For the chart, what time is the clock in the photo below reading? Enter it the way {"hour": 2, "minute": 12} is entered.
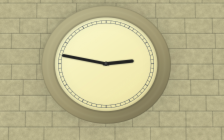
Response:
{"hour": 2, "minute": 47}
